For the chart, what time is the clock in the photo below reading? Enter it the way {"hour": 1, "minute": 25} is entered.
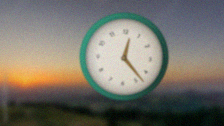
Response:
{"hour": 12, "minute": 23}
